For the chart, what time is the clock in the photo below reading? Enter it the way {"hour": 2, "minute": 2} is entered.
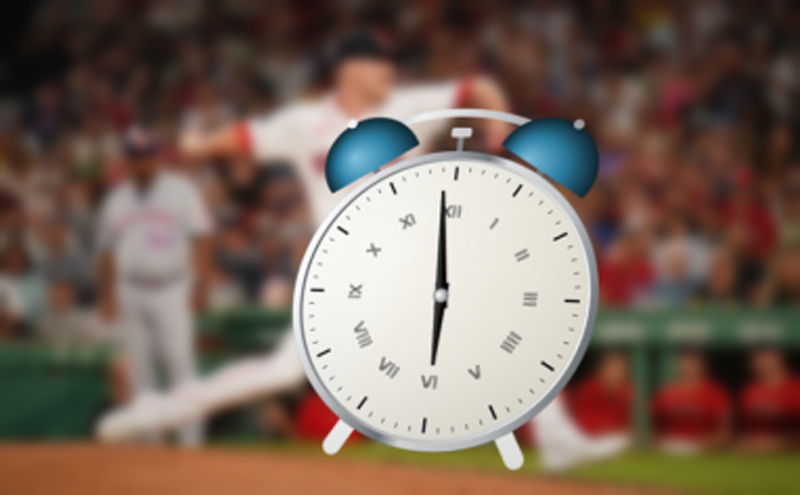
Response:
{"hour": 5, "minute": 59}
